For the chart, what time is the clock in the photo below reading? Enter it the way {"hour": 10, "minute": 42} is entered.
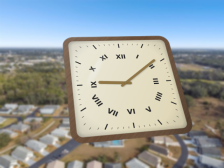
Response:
{"hour": 9, "minute": 9}
